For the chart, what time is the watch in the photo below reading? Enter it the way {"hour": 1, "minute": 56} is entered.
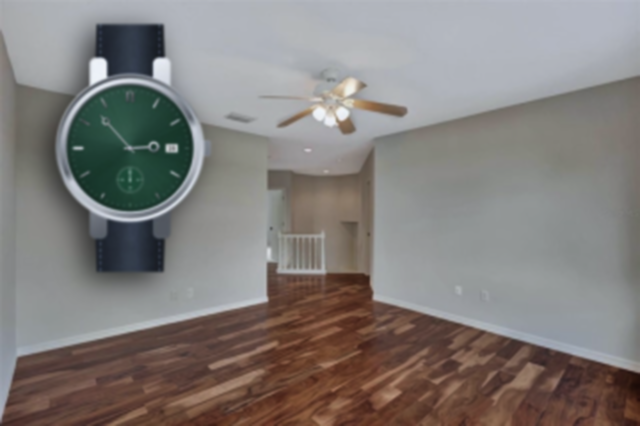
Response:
{"hour": 2, "minute": 53}
